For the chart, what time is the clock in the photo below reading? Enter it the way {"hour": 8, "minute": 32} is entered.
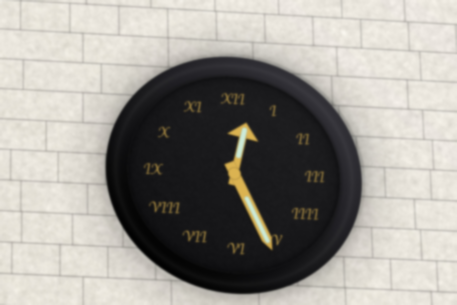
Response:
{"hour": 12, "minute": 26}
